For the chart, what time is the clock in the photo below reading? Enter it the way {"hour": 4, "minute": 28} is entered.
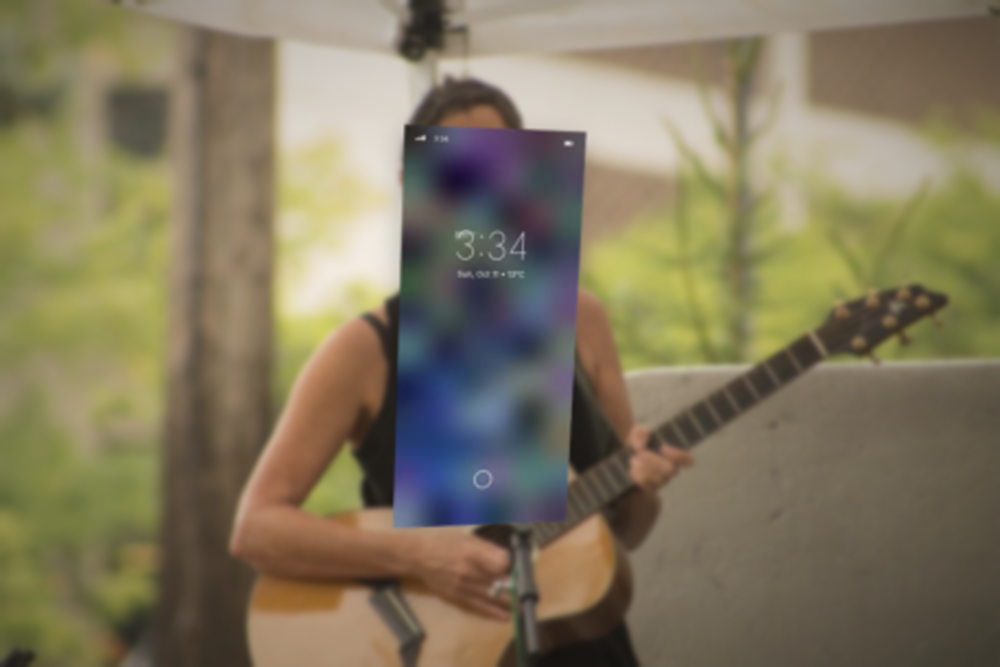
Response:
{"hour": 3, "minute": 34}
